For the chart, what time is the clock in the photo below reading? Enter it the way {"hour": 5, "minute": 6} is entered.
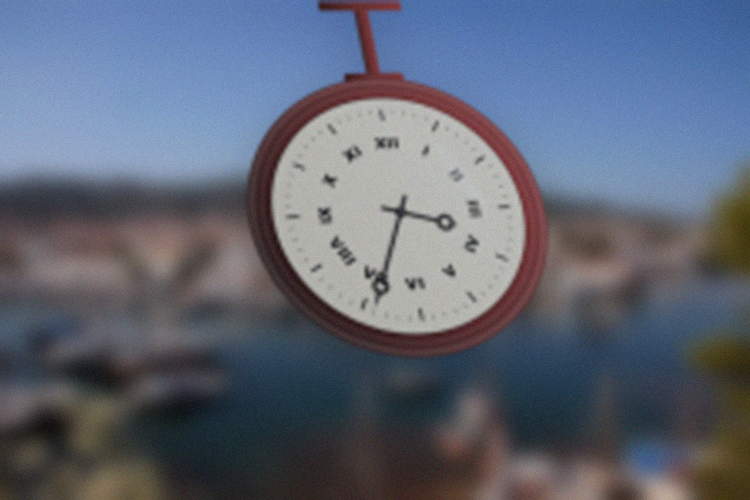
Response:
{"hour": 3, "minute": 34}
